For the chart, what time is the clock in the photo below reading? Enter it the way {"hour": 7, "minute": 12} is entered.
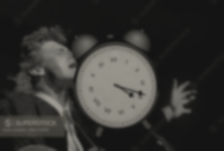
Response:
{"hour": 4, "minute": 19}
